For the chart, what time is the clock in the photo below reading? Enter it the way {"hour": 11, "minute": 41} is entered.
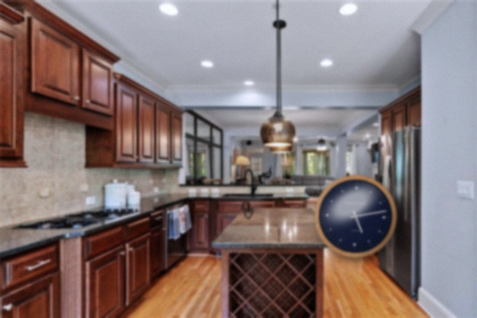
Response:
{"hour": 5, "minute": 13}
